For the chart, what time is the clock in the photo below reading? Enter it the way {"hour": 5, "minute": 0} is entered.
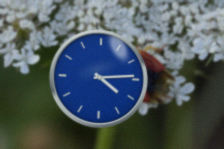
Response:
{"hour": 4, "minute": 14}
